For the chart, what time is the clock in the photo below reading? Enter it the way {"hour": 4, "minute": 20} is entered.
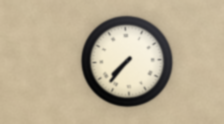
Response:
{"hour": 7, "minute": 37}
